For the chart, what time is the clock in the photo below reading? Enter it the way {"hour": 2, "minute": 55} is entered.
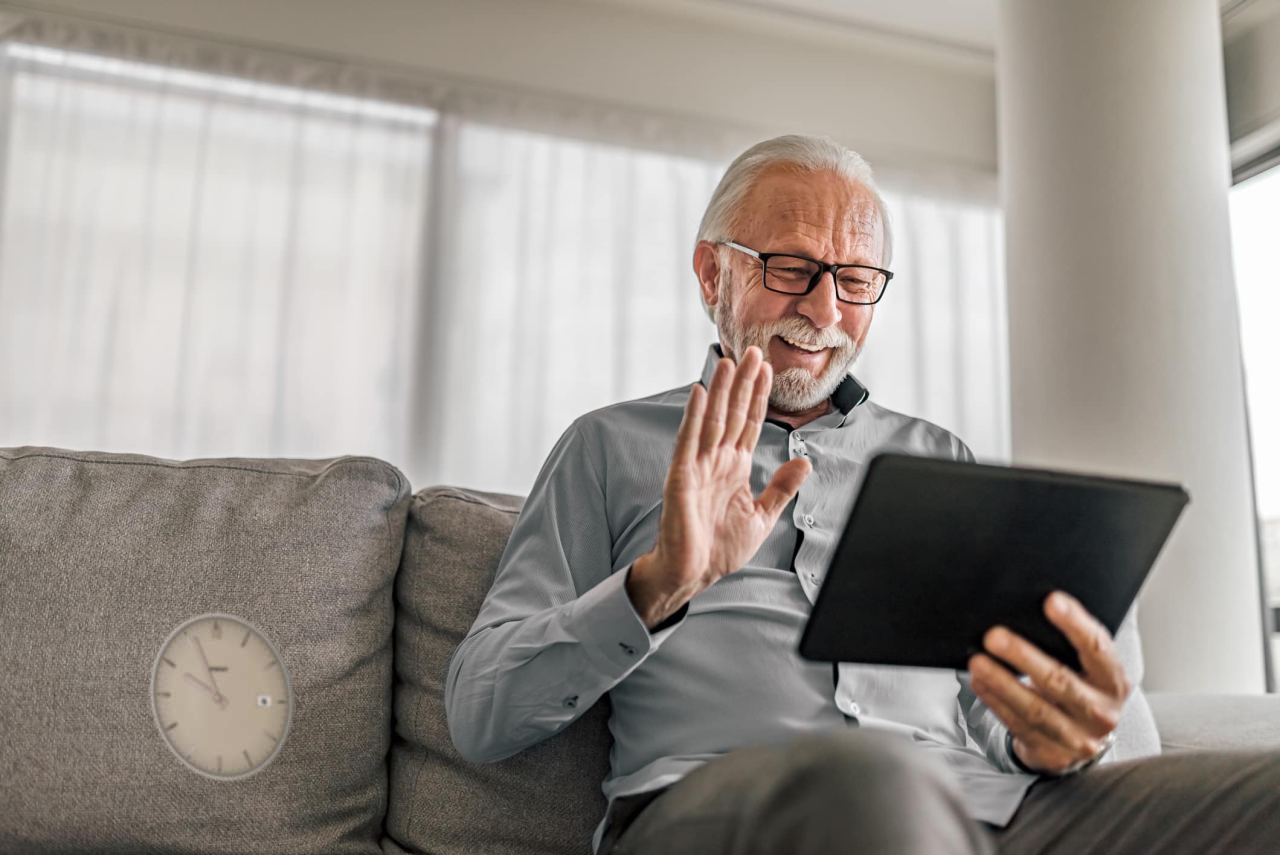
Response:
{"hour": 9, "minute": 56}
